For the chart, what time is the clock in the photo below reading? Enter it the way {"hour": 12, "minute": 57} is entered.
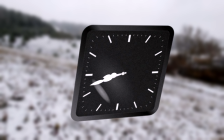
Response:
{"hour": 8, "minute": 42}
